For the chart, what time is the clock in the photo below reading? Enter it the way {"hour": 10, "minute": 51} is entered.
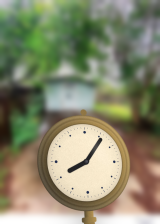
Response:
{"hour": 8, "minute": 6}
